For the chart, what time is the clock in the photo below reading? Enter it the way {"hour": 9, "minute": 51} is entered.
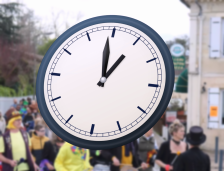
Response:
{"hour": 12, "minute": 59}
